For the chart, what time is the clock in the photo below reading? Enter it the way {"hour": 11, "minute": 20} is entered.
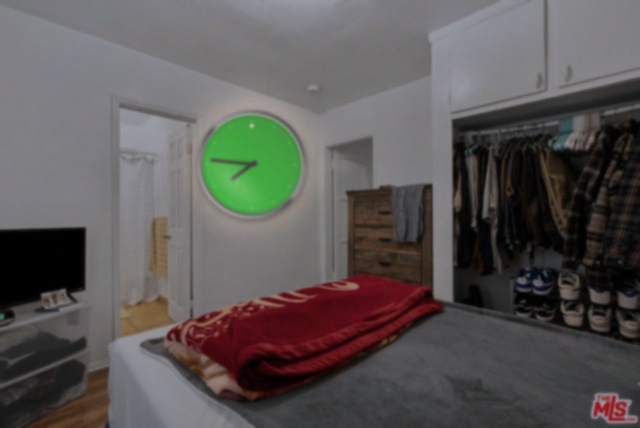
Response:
{"hour": 7, "minute": 46}
